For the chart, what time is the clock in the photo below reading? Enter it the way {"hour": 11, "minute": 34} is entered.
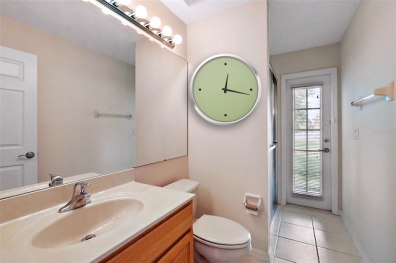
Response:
{"hour": 12, "minute": 17}
